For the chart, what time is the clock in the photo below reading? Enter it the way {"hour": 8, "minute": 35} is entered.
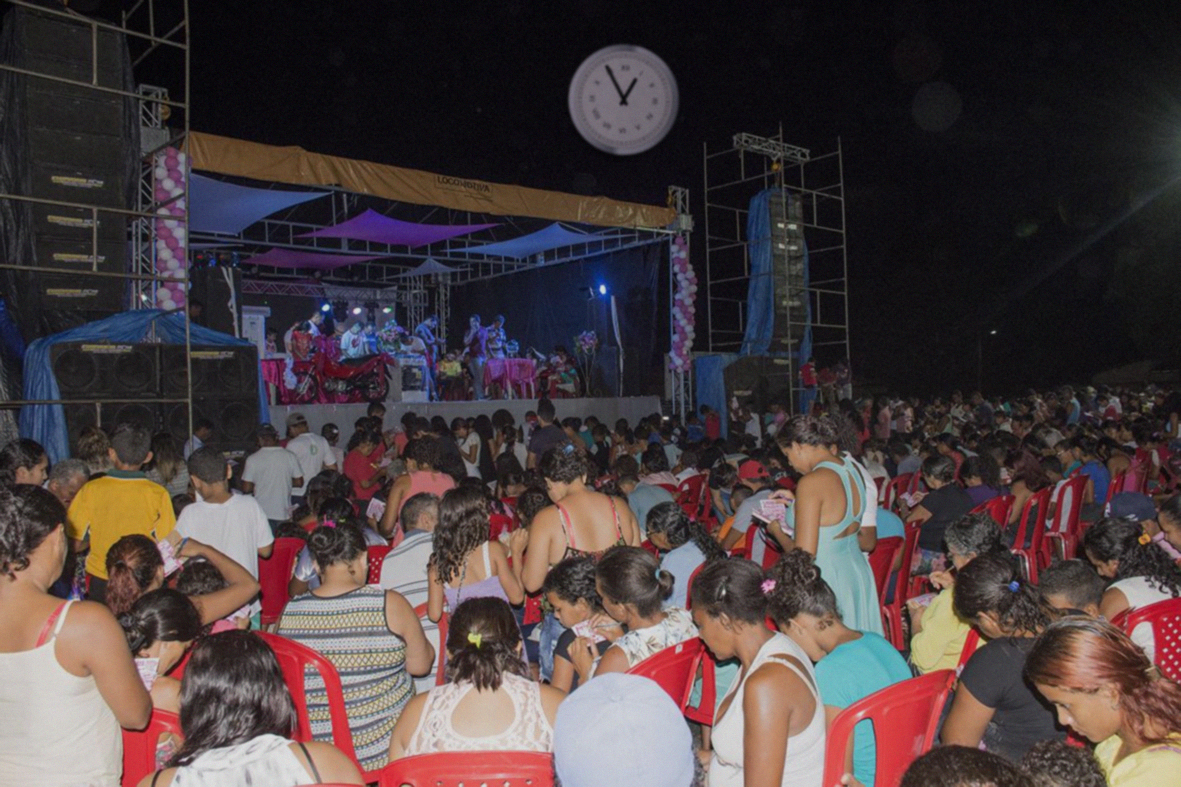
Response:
{"hour": 12, "minute": 55}
